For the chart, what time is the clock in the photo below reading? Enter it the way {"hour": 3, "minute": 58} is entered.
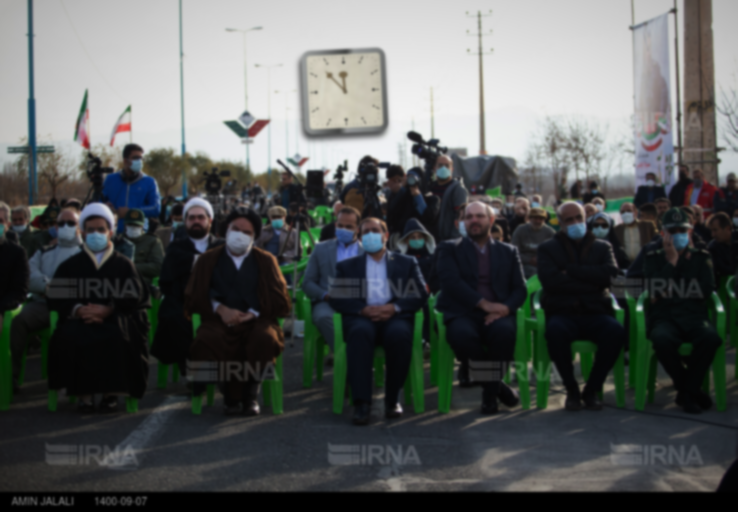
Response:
{"hour": 11, "minute": 53}
